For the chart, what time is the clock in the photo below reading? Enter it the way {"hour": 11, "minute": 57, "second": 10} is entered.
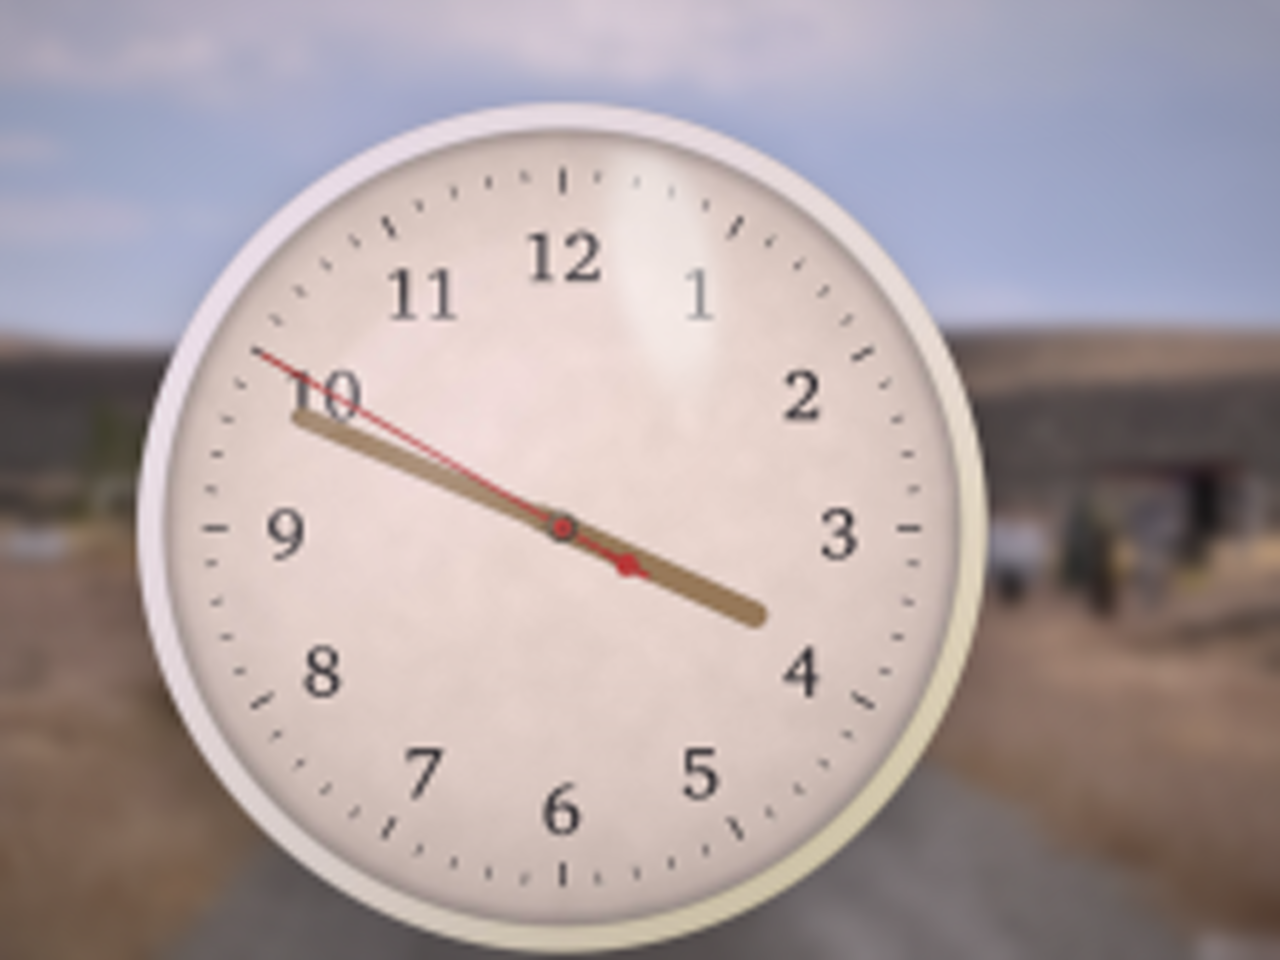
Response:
{"hour": 3, "minute": 48, "second": 50}
